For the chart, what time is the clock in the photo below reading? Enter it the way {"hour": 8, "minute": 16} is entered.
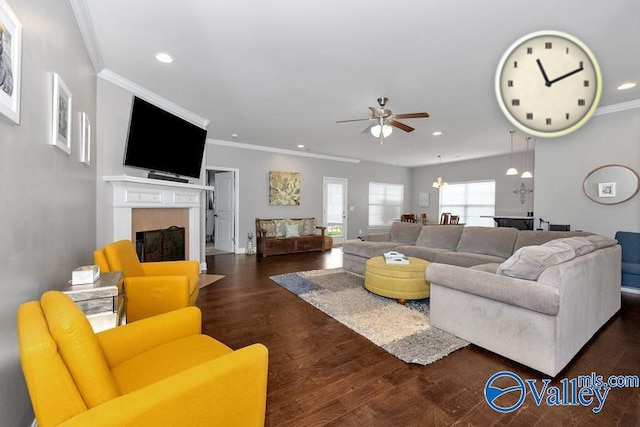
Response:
{"hour": 11, "minute": 11}
